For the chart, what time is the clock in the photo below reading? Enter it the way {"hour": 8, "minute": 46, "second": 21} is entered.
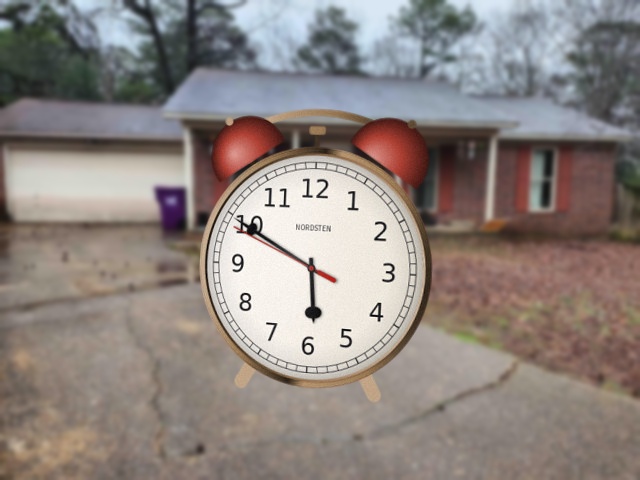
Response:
{"hour": 5, "minute": 49, "second": 49}
